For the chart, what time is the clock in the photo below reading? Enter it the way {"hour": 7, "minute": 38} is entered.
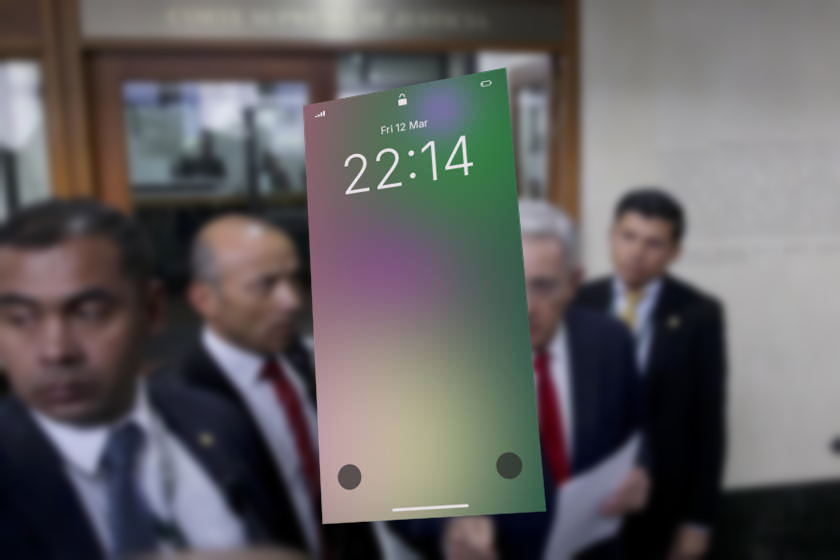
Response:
{"hour": 22, "minute": 14}
